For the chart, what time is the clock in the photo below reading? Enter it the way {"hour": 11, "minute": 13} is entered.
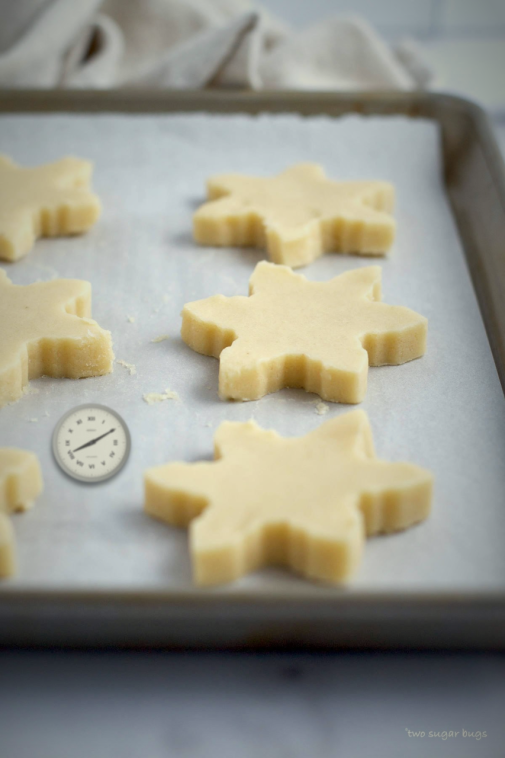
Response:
{"hour": 8, "minute": 10}
